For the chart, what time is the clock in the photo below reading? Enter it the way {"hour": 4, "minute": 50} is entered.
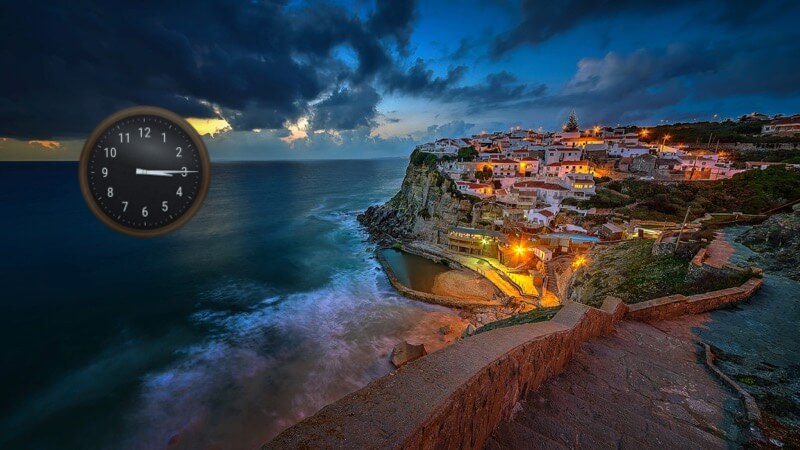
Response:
{"hour": 3, "minute": 15}
